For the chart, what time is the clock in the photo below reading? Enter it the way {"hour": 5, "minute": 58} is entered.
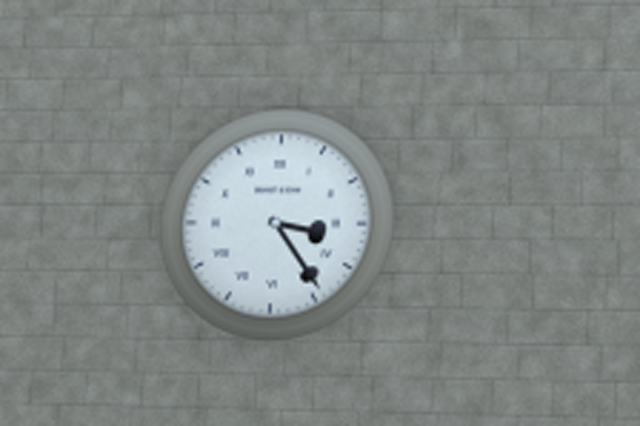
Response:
{"hour": 3, "minute": 24}
